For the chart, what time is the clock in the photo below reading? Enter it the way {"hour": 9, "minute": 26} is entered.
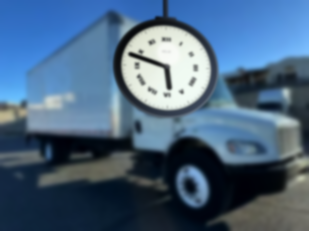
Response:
{"hour": 5, "minute": 48}
